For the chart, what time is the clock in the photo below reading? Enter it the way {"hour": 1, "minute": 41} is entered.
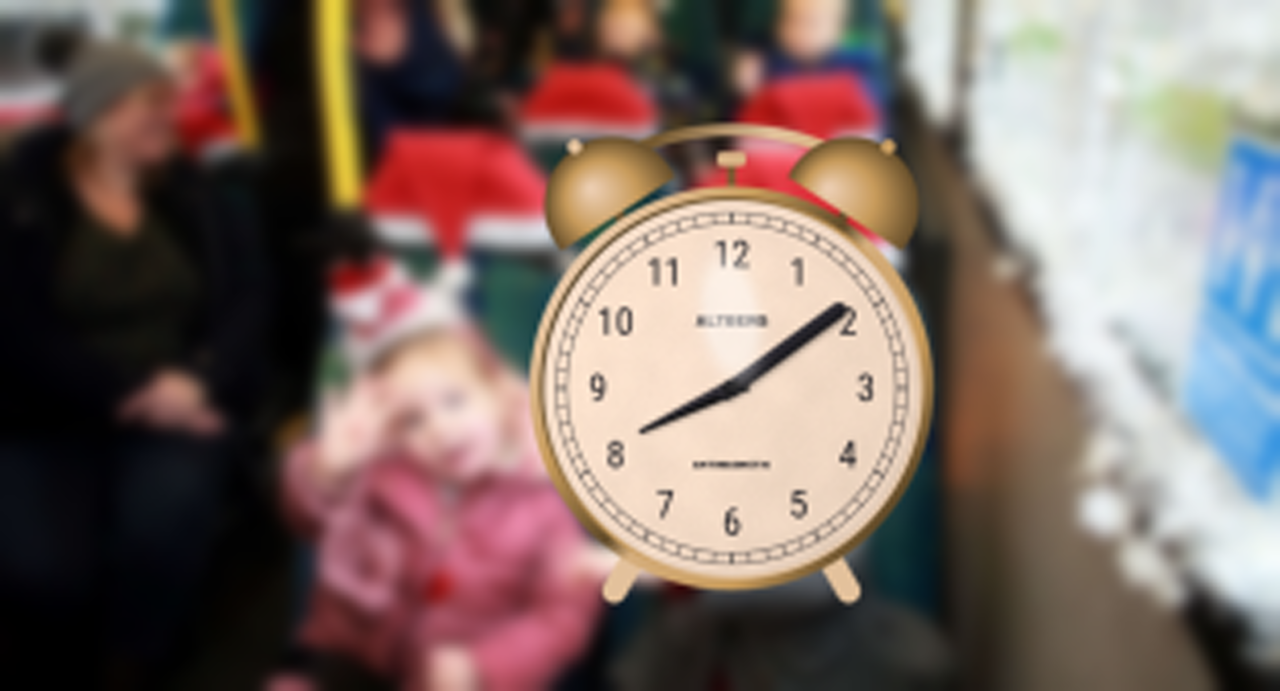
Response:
{"hour": 8, "minute": 9}
